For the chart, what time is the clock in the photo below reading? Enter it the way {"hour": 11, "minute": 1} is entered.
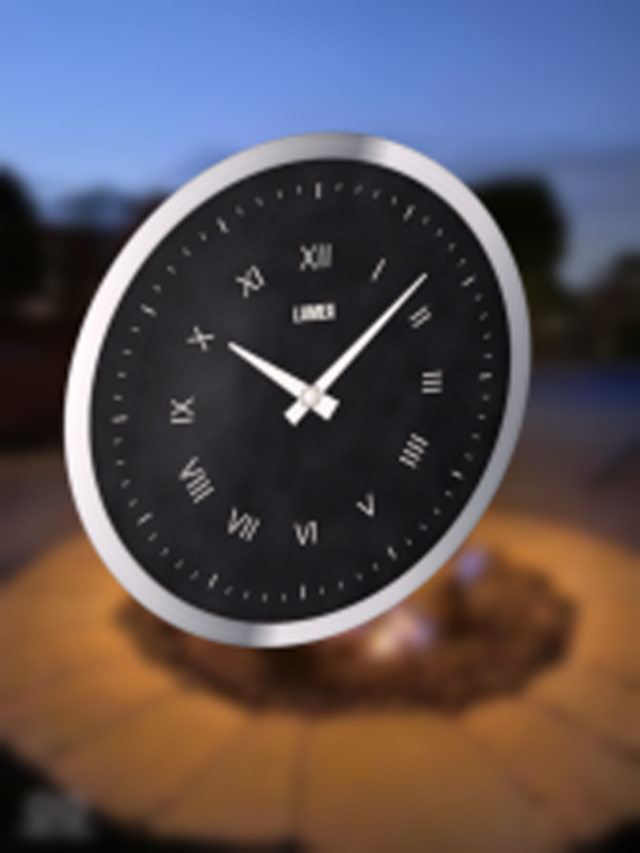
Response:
{"hour": 10, "minute": 8}
